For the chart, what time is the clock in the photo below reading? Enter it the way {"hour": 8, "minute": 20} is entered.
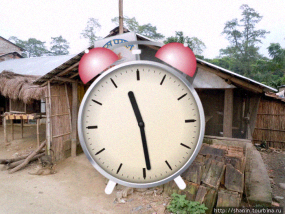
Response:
{"hour": 11, "minute": 29}
